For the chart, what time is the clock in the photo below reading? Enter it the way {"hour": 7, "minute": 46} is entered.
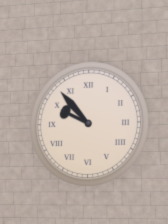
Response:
{"hour": 9, "minute": 53}
